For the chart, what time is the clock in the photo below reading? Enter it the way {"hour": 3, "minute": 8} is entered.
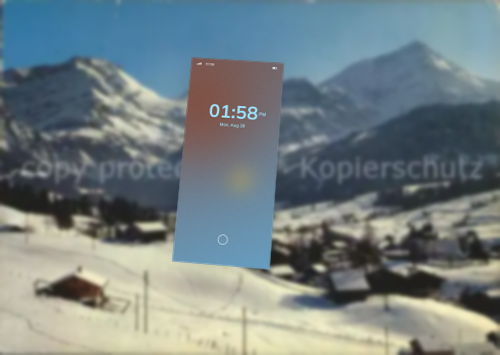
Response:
{"hour": 1, "minute": 58}
